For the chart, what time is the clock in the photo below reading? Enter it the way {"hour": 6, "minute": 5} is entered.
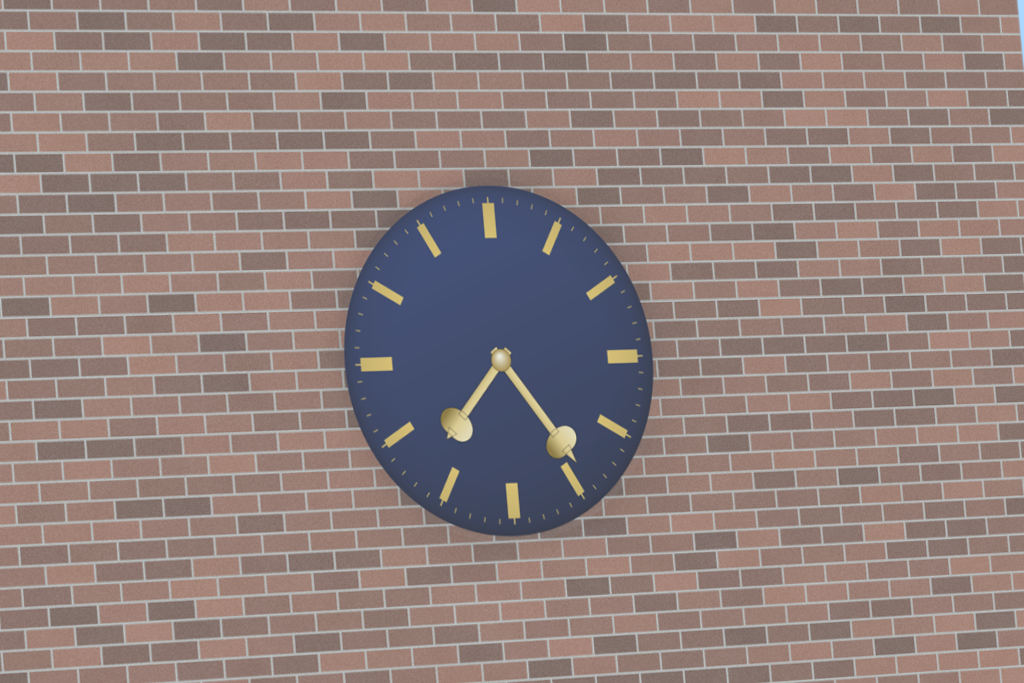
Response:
{"hour": 7, "minute": 24}
